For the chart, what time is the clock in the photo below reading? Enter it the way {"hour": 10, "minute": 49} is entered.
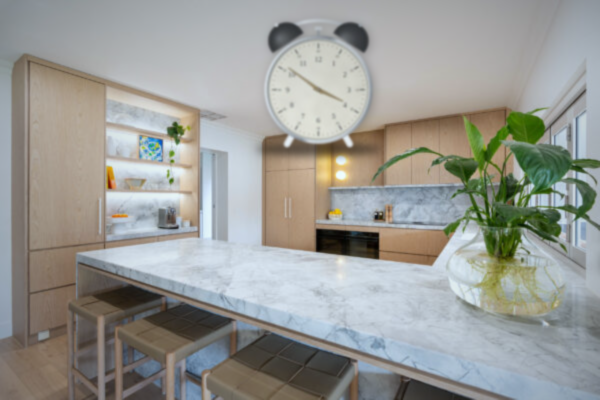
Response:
{"hour": 3, "minute": 51}
